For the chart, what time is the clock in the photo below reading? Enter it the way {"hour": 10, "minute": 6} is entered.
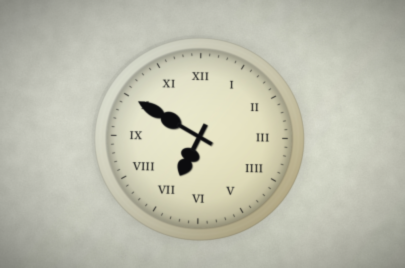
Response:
{"hour": 6, "minute": 50}
